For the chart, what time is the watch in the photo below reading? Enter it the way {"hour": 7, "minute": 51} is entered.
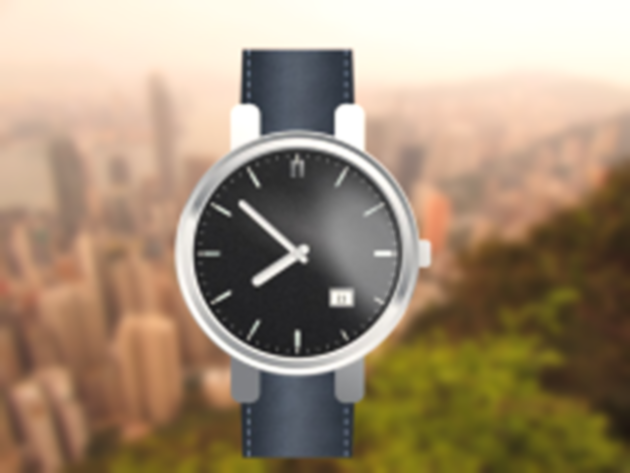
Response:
{"hour": 7, "minute": 52}
